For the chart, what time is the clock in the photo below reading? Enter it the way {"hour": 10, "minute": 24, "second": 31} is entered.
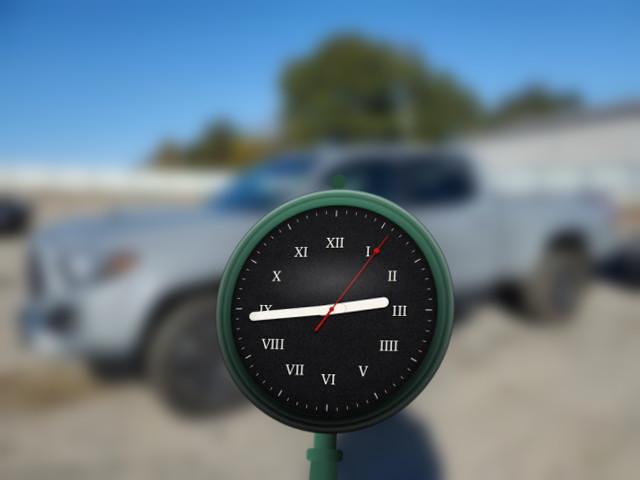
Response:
{"hour": 2, "minute": 44, "second": 6}
